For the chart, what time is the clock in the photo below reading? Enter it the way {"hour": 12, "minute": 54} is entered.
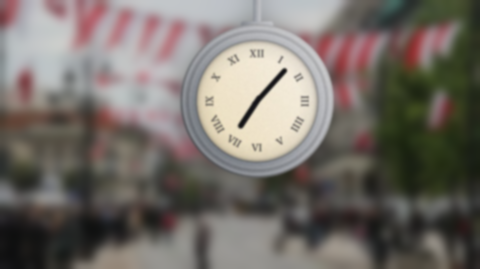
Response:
{"hour": 7, "minute": 7}
